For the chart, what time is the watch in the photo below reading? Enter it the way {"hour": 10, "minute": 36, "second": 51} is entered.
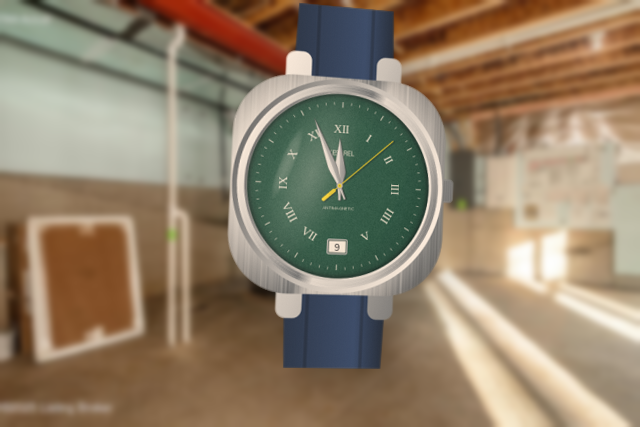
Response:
{"hour": 11, "minute": 56, "second": 8}
